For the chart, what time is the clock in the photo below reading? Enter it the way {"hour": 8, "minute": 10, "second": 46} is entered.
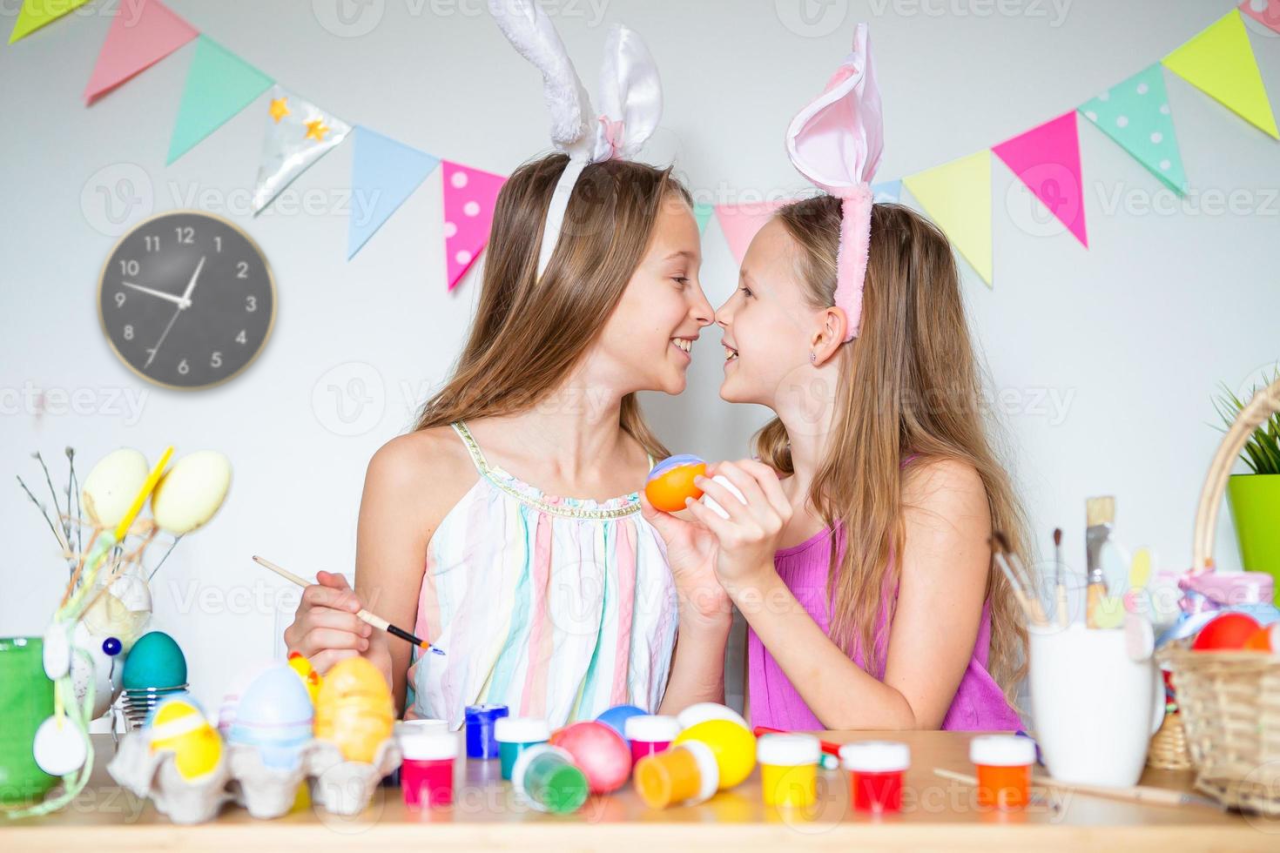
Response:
{"hour": 12, "minute": 47, "second": 35}
